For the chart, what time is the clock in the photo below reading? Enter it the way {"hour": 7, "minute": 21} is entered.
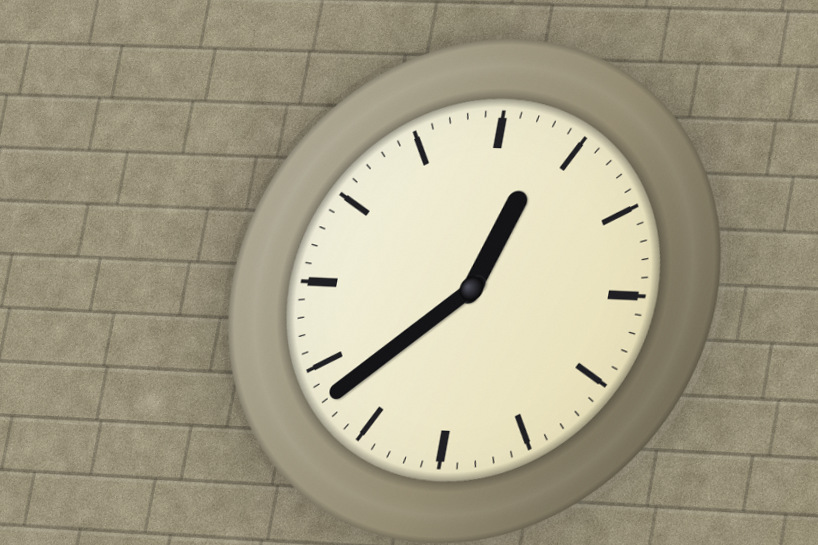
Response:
{"hour": 12, "minute": 38}
